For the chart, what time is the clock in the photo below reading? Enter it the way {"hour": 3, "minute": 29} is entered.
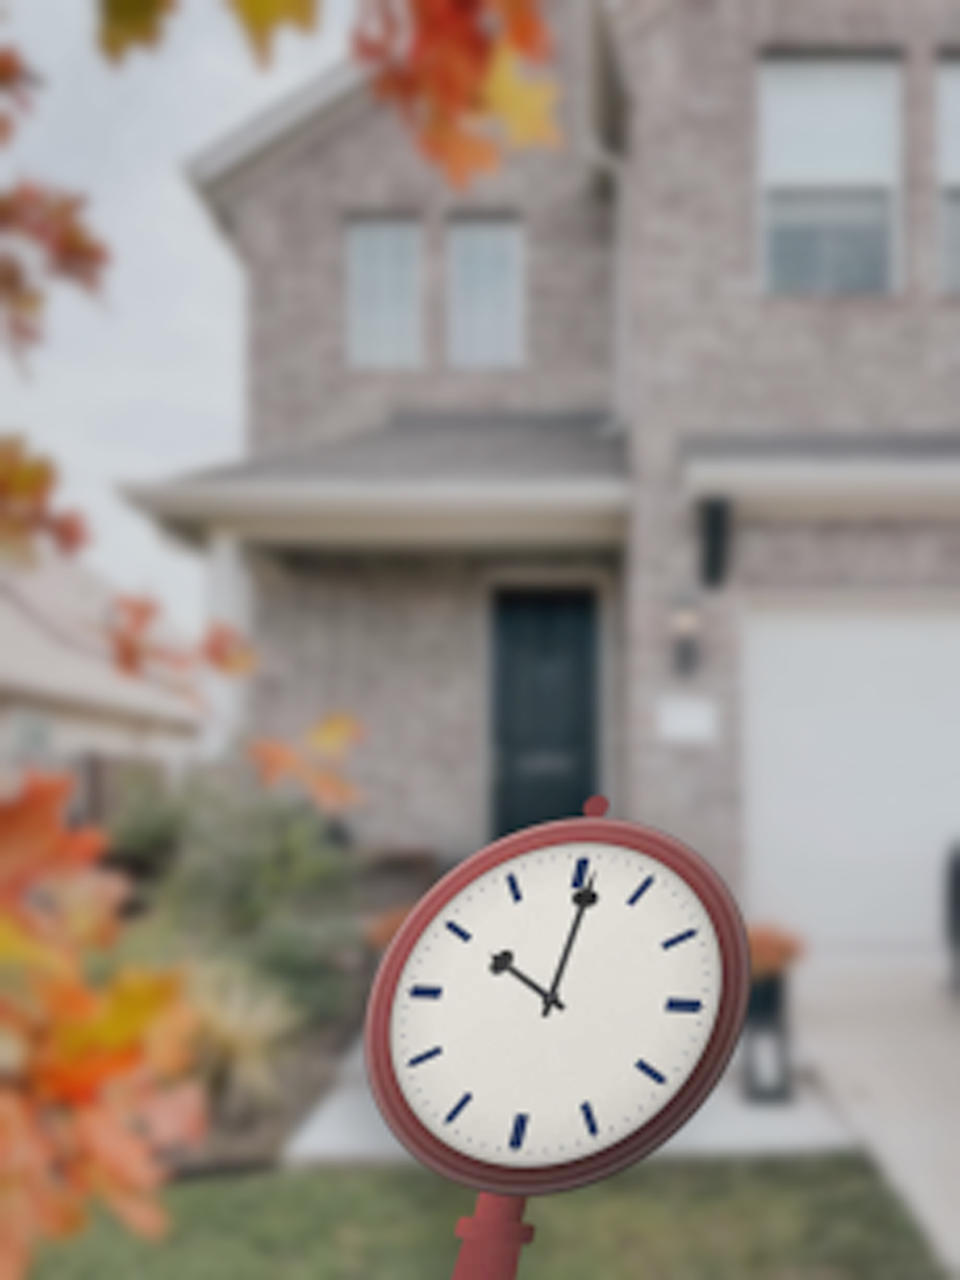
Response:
{"hour": 10, "minute": 1}
